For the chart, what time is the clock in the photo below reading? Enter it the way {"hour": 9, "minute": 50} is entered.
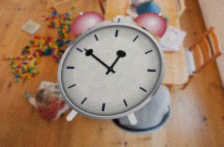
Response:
{"hour": 12, "minute": 51}
